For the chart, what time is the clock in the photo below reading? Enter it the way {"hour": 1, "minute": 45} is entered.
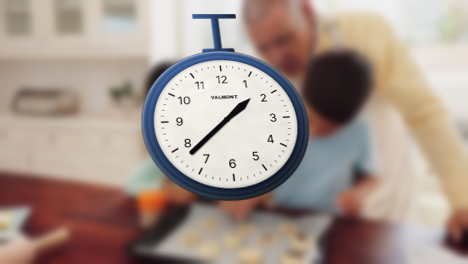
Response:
{"hour": 1, "minute": 38}
